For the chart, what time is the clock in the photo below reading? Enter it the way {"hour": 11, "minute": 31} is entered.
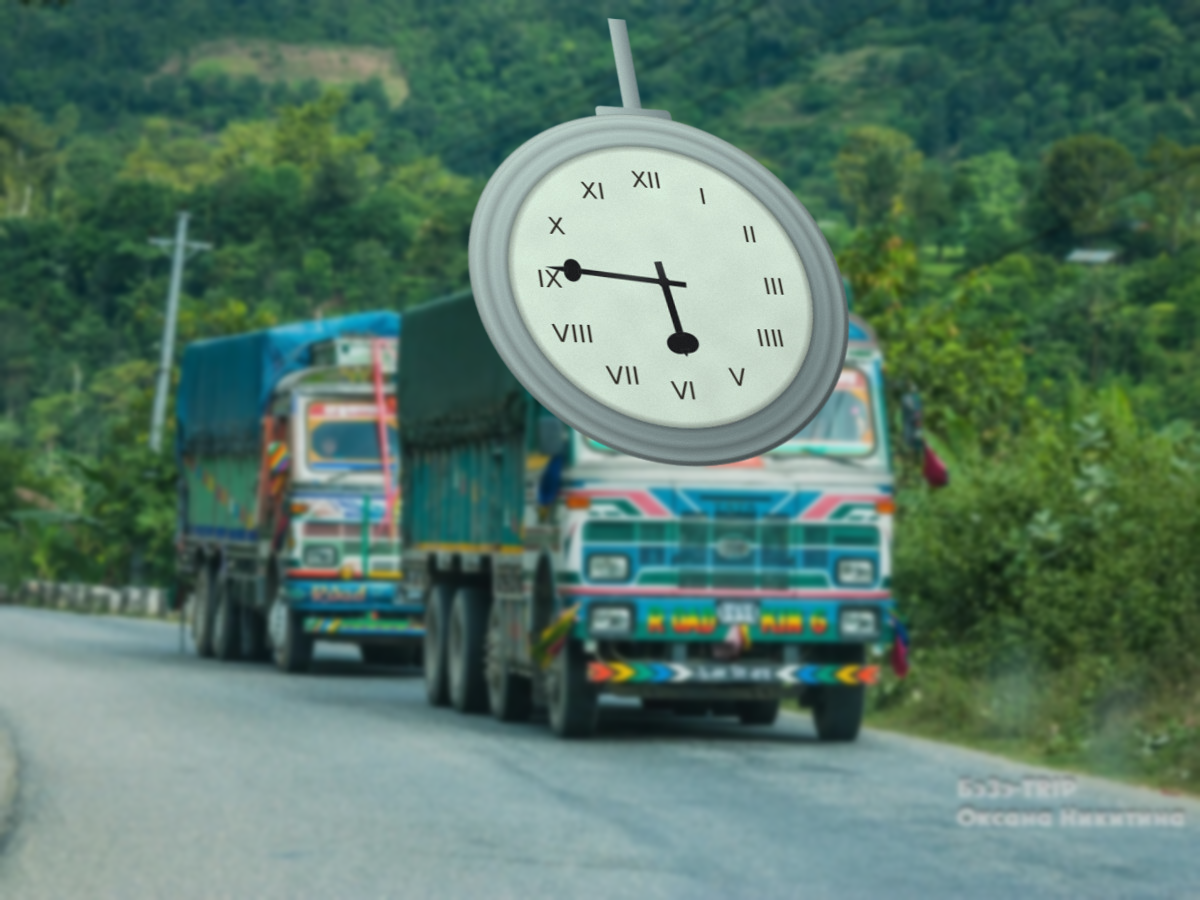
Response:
{"hour": 5, "minute": 46}
